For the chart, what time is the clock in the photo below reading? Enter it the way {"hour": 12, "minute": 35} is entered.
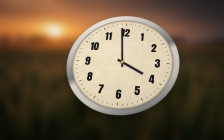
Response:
{"hour": 3, "minute": 59}
